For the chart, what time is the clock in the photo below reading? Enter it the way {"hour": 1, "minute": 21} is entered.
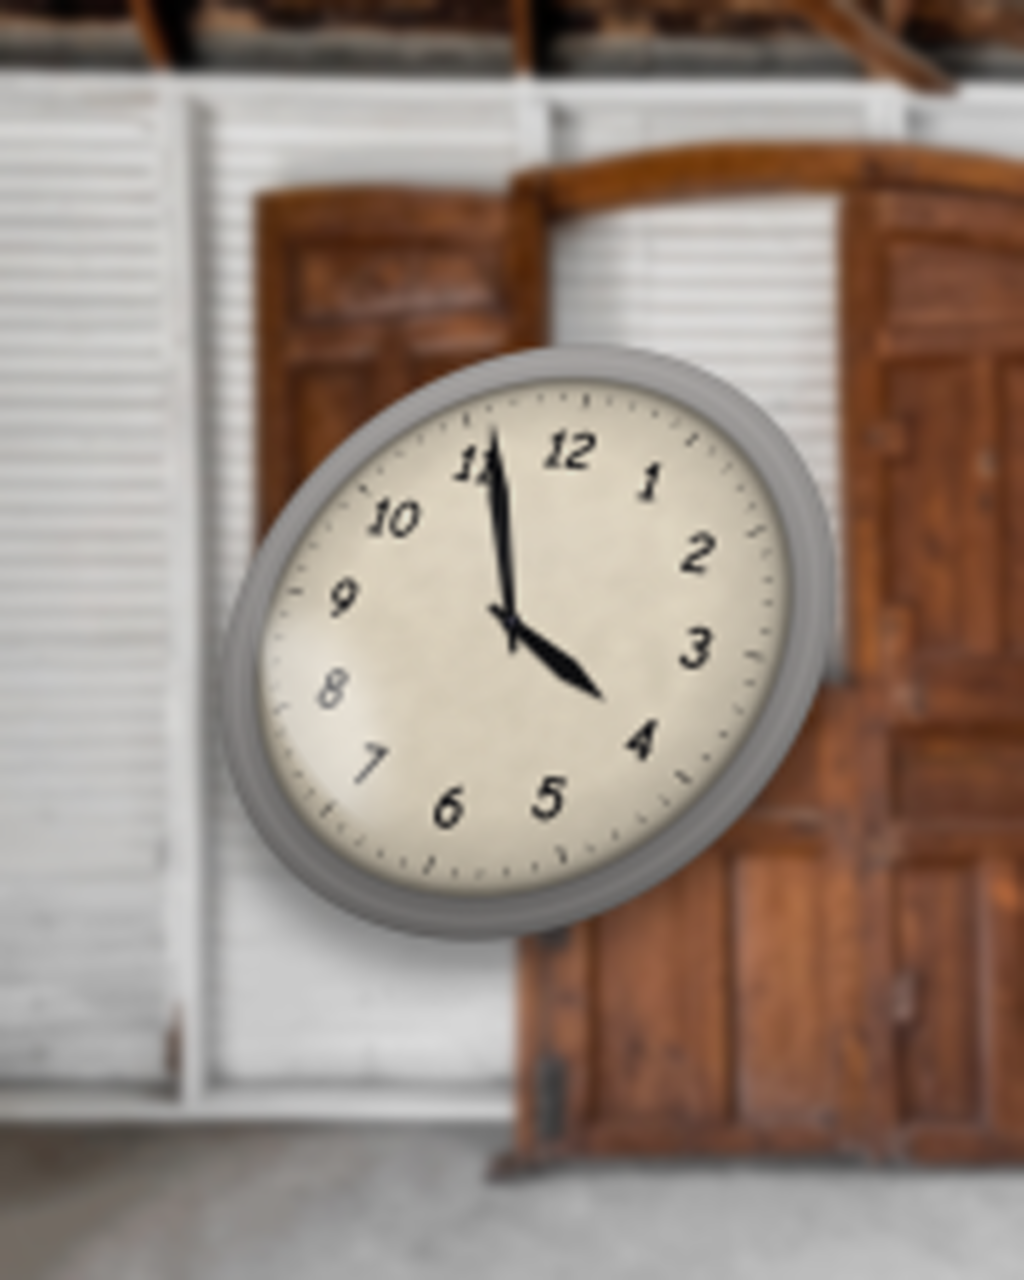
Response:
{"hour": 3, "minute": 56}
